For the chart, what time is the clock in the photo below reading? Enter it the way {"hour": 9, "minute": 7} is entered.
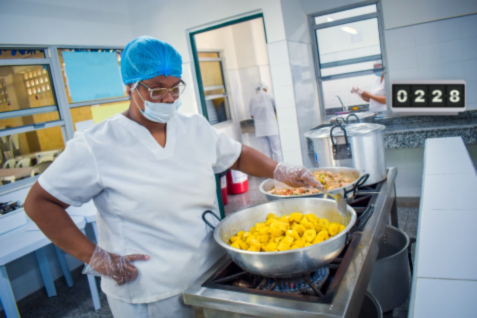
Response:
{"hour": 2, "minute": 28}
